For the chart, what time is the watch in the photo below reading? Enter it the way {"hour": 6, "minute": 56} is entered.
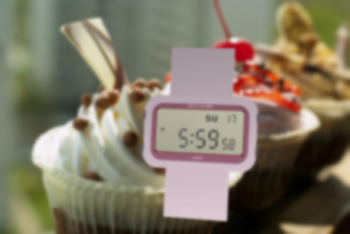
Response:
{"hour": 5, "minute": 59}
